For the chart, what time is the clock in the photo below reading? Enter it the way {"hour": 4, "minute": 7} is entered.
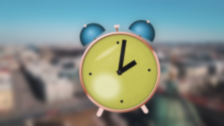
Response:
{"hour": 2, "minute": 2}
